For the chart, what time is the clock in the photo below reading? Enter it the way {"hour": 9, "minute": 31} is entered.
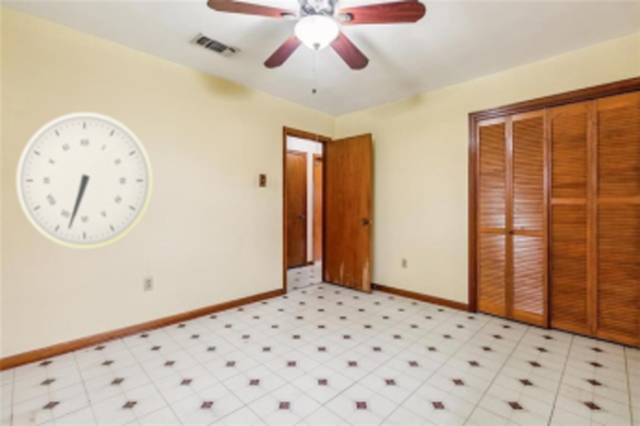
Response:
{"hour": 6, "minute": 33}
